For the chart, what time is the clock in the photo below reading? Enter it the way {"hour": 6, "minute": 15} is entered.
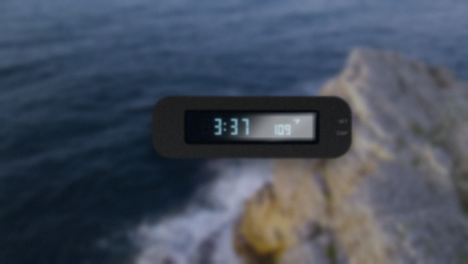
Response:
{"hour": 3, "minute": 37}
